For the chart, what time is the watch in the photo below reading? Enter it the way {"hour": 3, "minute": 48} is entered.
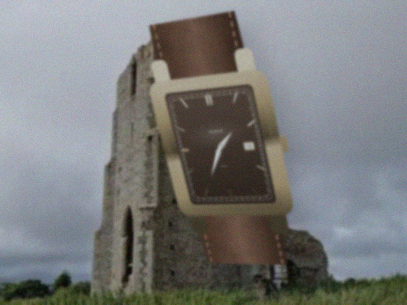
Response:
{"hour": 1, "minute": 35}
